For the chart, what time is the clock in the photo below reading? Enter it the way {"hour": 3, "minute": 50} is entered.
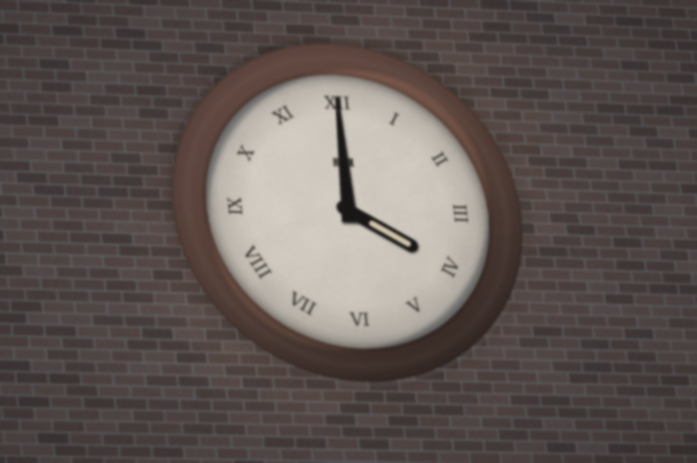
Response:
{"hour": 4, "minute": 0}
